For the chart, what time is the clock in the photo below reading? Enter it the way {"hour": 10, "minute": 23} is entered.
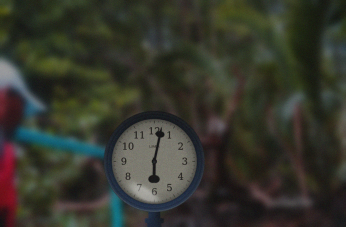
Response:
{"hour": 6, "minute": 2}
